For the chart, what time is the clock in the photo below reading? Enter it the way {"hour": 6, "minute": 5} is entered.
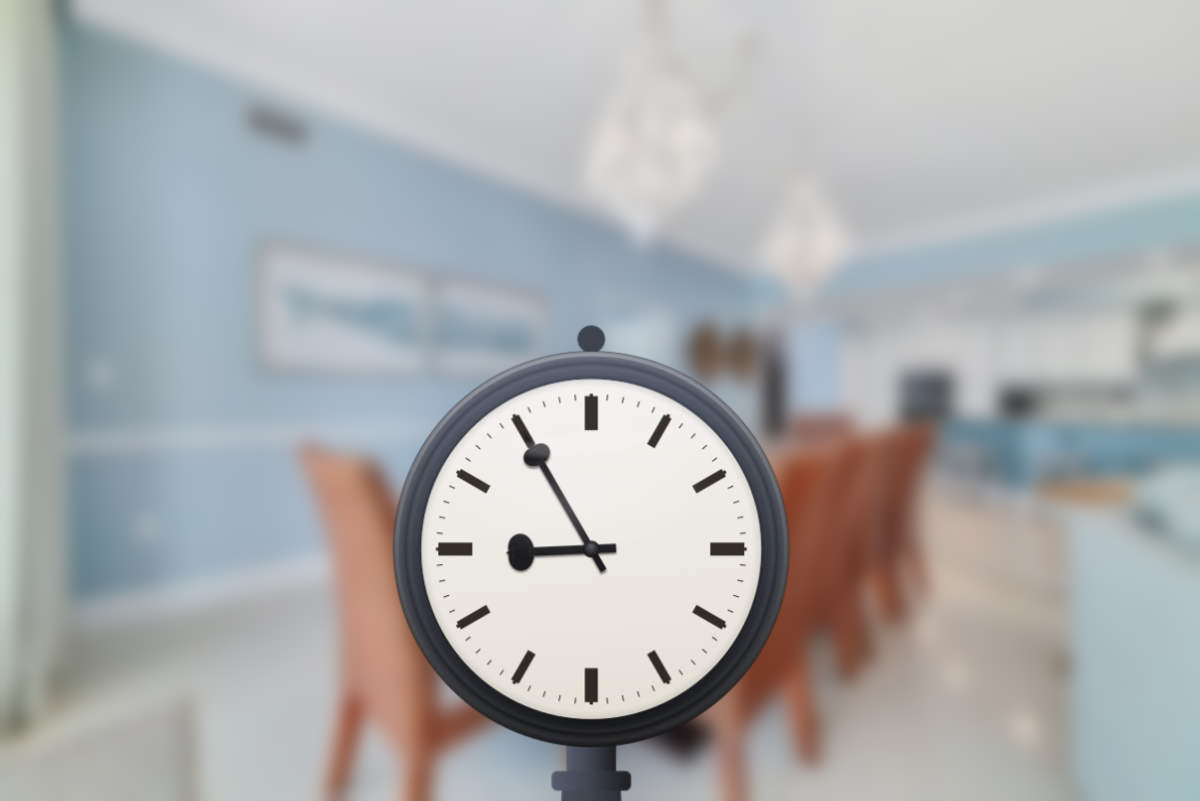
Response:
{"hour": 8, "minute": 55}
